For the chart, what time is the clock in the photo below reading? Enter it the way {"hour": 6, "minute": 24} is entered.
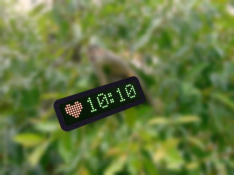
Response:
{"hour": 10, "minute": 10}
